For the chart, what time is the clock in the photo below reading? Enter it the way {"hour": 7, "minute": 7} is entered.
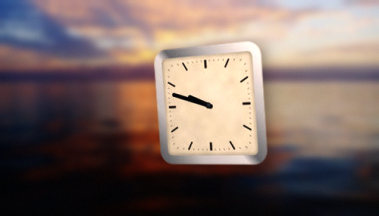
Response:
{"hour": 9, "minute": 48}
